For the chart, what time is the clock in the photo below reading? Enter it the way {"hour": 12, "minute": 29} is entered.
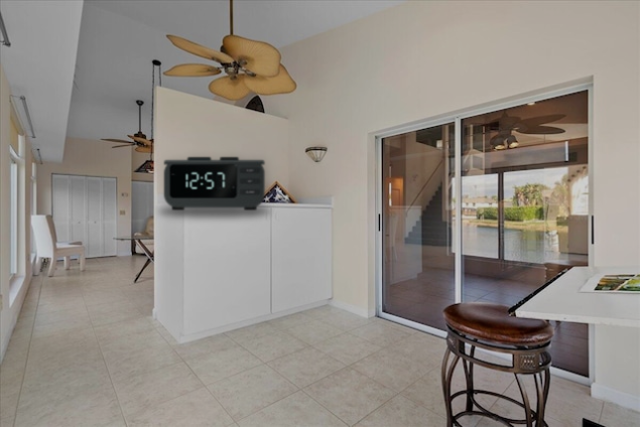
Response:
{"hour": 12, "minute": 57}
